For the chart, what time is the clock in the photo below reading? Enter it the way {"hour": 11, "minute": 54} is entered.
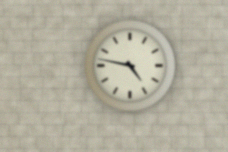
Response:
{"hour": 4, "minute": 47}
